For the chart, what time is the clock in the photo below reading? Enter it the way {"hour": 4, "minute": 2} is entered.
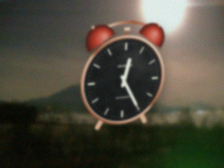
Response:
{"hour": 12, "minute": 25}
